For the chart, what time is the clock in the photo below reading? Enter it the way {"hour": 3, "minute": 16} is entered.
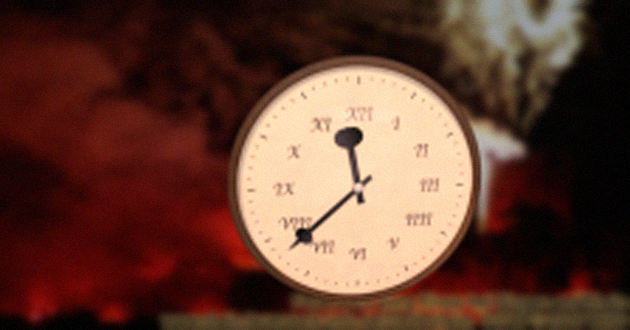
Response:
{"hour": 11, "minute": 38}
